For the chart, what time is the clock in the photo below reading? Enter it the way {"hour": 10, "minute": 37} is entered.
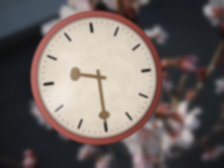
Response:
{"hour": 9, "minute": 30}
